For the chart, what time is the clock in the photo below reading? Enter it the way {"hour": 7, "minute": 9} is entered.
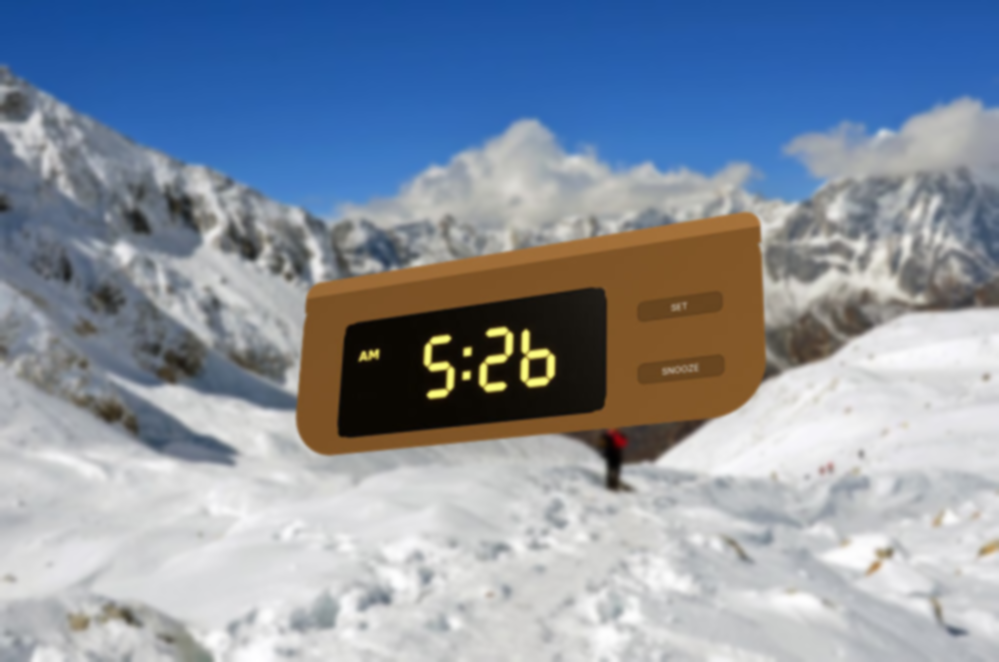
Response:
{"hour": 5, "minute": 26}
